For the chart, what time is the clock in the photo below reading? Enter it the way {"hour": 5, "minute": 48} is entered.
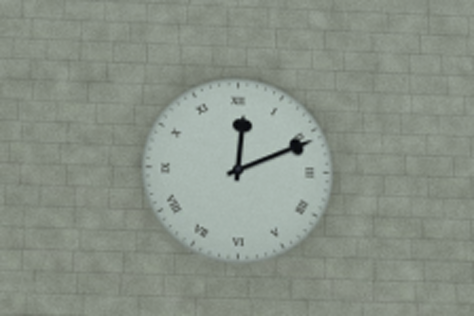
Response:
{"hour": 12, "minute": 11}
